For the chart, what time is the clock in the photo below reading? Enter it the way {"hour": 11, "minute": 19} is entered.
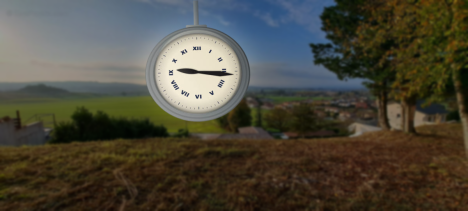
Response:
{"hour": 9, "minute": 16}
